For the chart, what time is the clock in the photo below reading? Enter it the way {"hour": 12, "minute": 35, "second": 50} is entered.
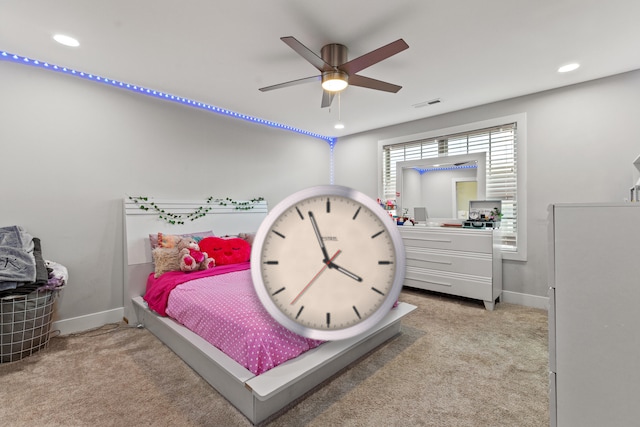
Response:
{"hour": 3, "minute": 56, "second": 37}
